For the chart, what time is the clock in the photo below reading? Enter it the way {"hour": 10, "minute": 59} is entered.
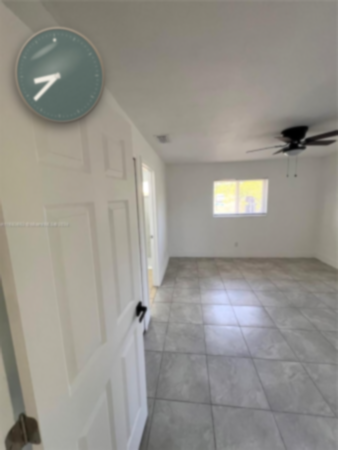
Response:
{"hour": 8, "minute": 38}
